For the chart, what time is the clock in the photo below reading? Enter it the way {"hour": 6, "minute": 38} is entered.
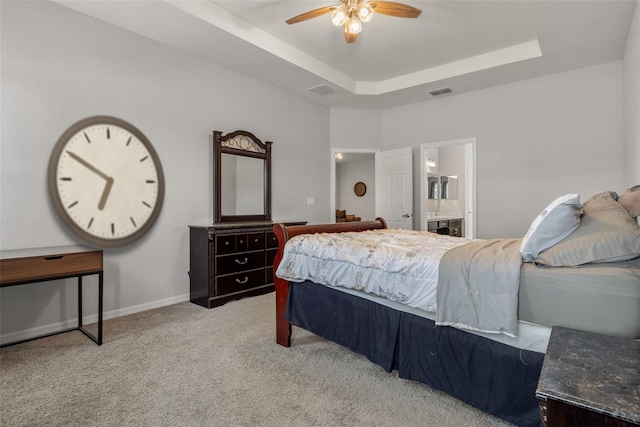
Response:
{"hour": 6, "minute": 50}
